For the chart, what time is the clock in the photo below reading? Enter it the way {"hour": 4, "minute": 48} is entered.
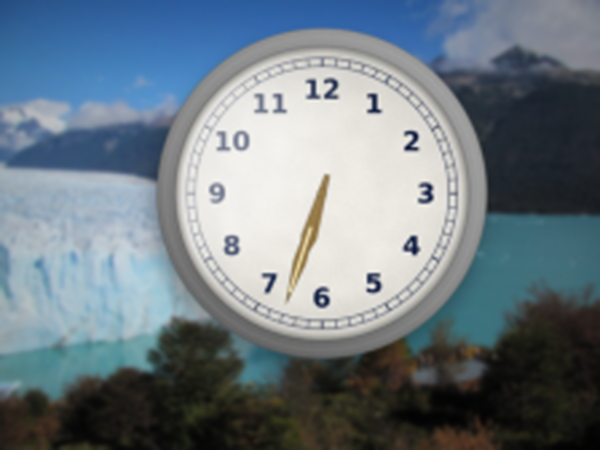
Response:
{"hour": 6, "minute": 33}
